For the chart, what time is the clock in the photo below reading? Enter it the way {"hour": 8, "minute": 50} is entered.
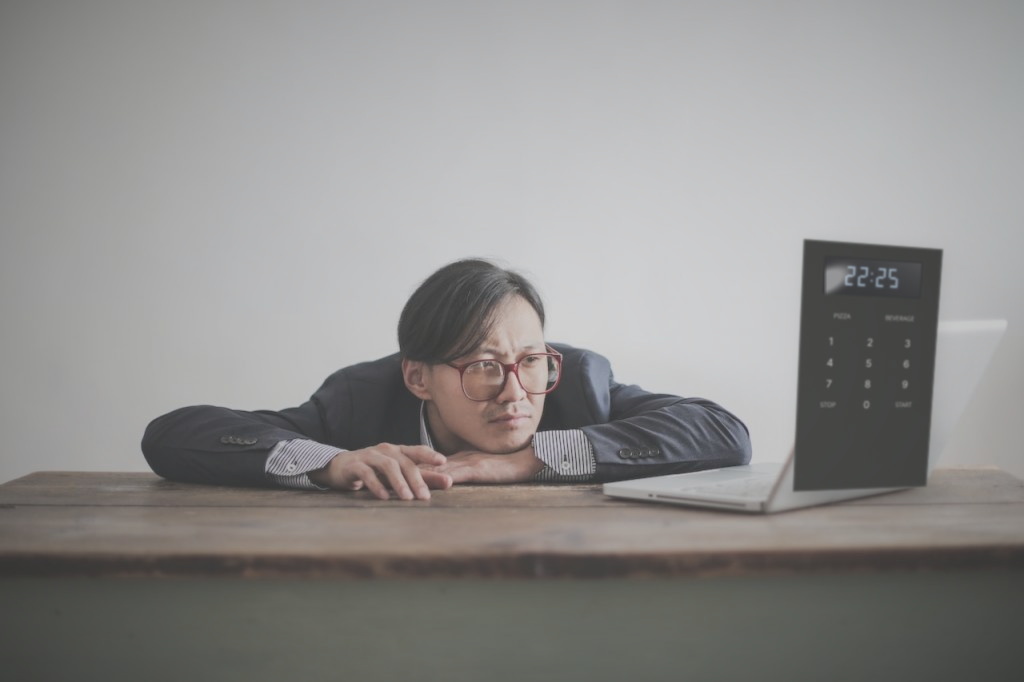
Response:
{"hour": 22, "minute": 25}
